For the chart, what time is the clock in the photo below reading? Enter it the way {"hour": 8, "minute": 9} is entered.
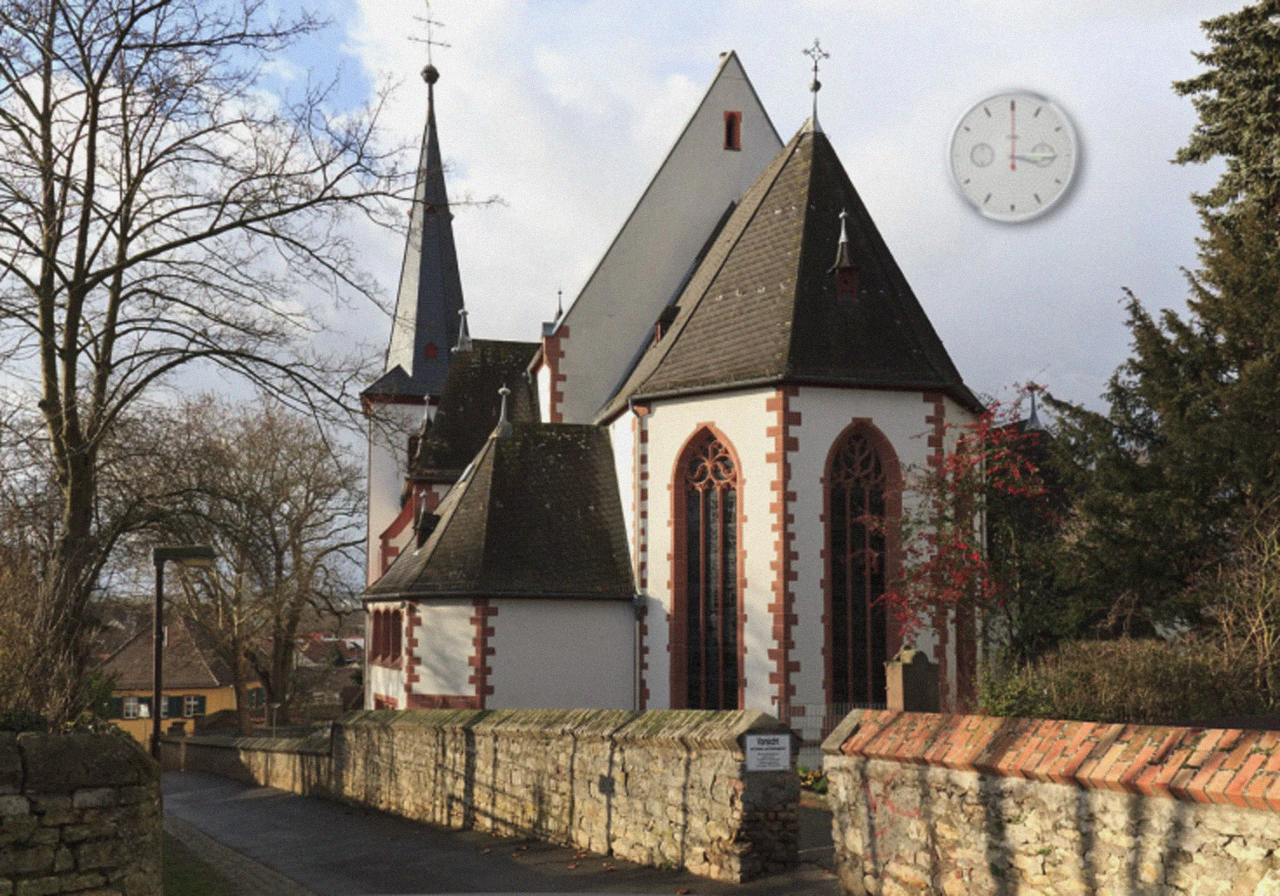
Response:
{"hour": 3, "minute": 15}
